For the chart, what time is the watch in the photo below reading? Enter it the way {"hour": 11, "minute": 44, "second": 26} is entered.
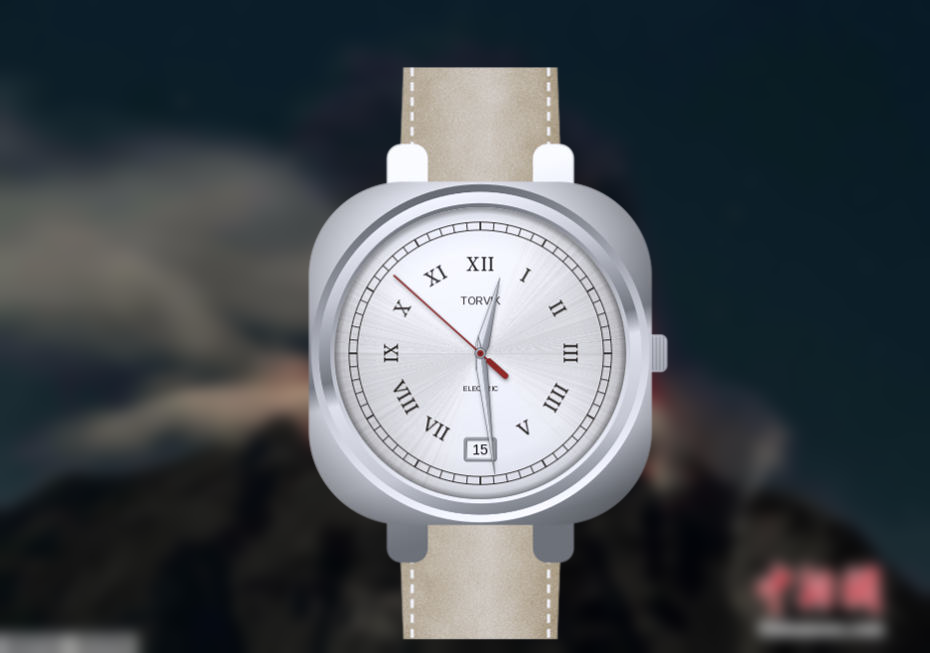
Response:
{"hour": 12, "minute": 28, "second": 52}
